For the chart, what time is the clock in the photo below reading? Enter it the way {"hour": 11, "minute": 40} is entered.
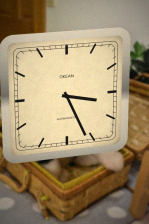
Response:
{"hour": 3, "minute": 26}
